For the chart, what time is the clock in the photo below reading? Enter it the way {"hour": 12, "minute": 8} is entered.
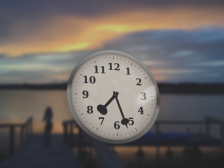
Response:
{"hour": 7, "minute": 27}
